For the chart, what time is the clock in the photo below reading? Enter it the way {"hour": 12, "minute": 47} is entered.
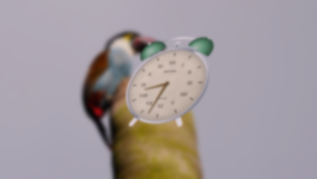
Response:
{"hour": 8, "minute": 33}
